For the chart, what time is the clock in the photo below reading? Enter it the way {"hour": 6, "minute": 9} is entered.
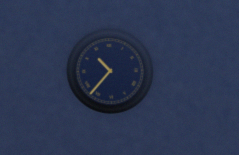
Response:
{"hour": 10, "minute": 37}
